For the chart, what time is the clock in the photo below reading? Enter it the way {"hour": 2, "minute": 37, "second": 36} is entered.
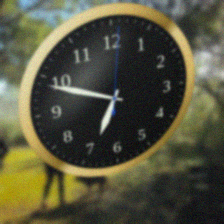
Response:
{"hour": 6, "minute": 49, "second": 1}
